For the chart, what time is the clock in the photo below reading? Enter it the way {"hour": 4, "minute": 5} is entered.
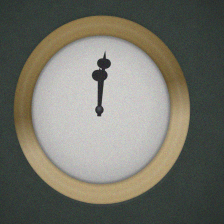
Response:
{"hour": 12, "minute": 1}
